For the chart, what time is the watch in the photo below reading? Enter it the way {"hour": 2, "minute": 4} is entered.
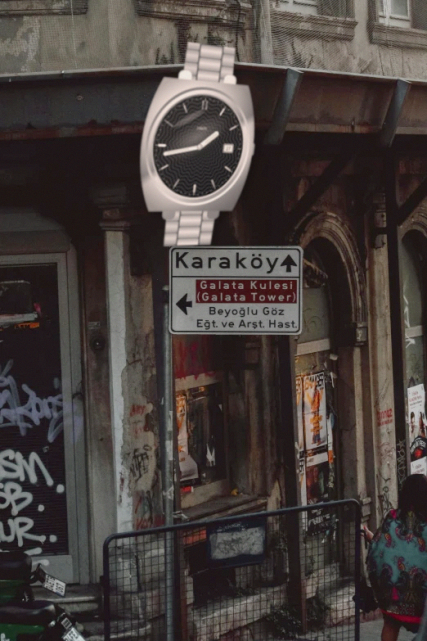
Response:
{"hour": 1, "minute": 43}
